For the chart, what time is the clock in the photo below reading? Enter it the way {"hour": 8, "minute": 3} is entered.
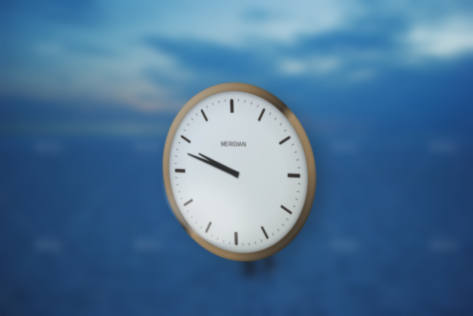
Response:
{"hour": 9, "minute": 48}
